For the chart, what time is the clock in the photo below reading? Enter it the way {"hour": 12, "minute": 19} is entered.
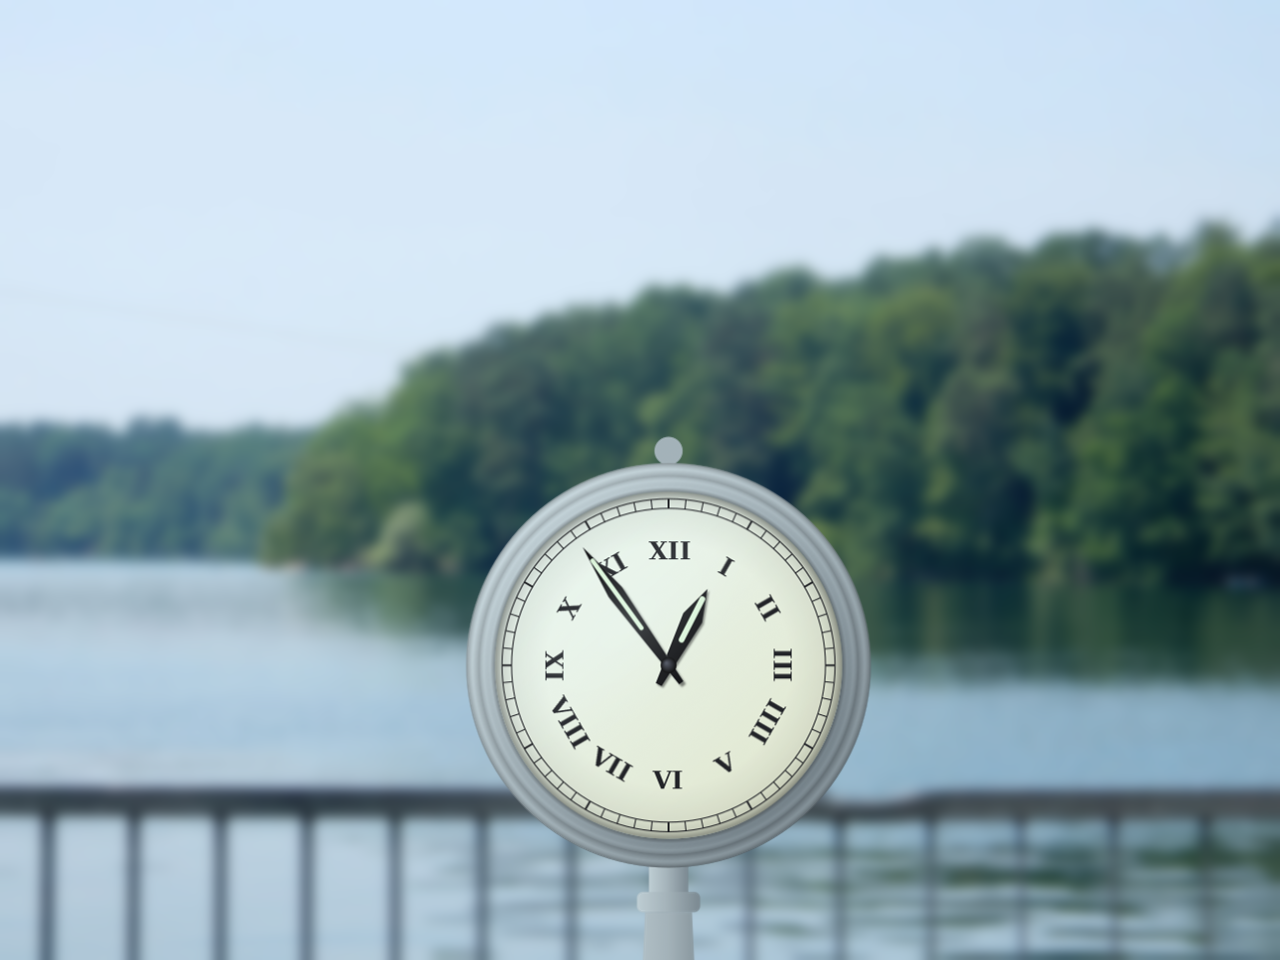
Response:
{"hour": 12, "minute": 54}
